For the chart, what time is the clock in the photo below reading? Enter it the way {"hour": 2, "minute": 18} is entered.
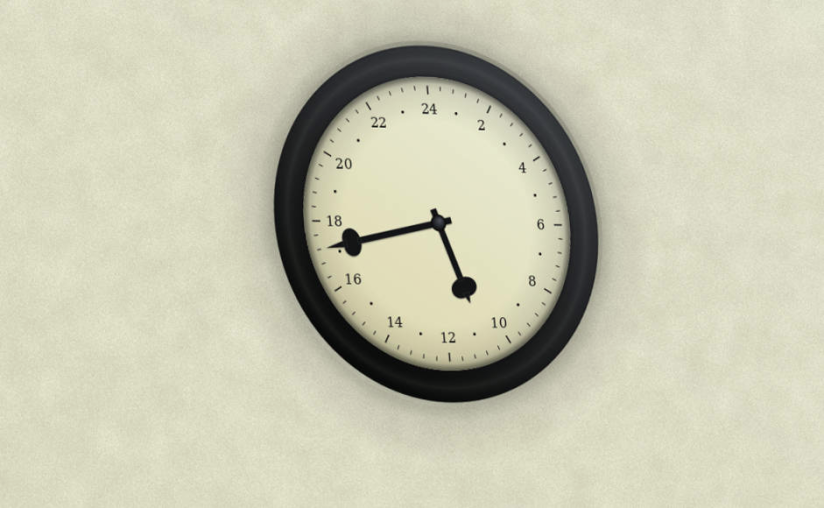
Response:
{"hour": 10, "minute": 43}
